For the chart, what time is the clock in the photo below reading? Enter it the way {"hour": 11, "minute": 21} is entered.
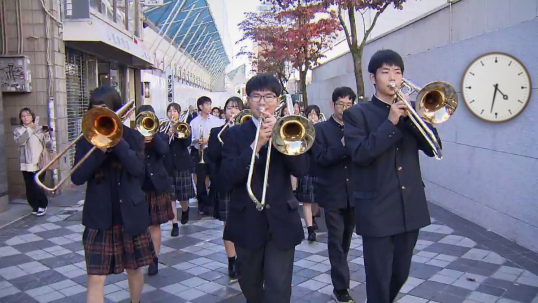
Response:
{"hour": 4, "minute": 32}
